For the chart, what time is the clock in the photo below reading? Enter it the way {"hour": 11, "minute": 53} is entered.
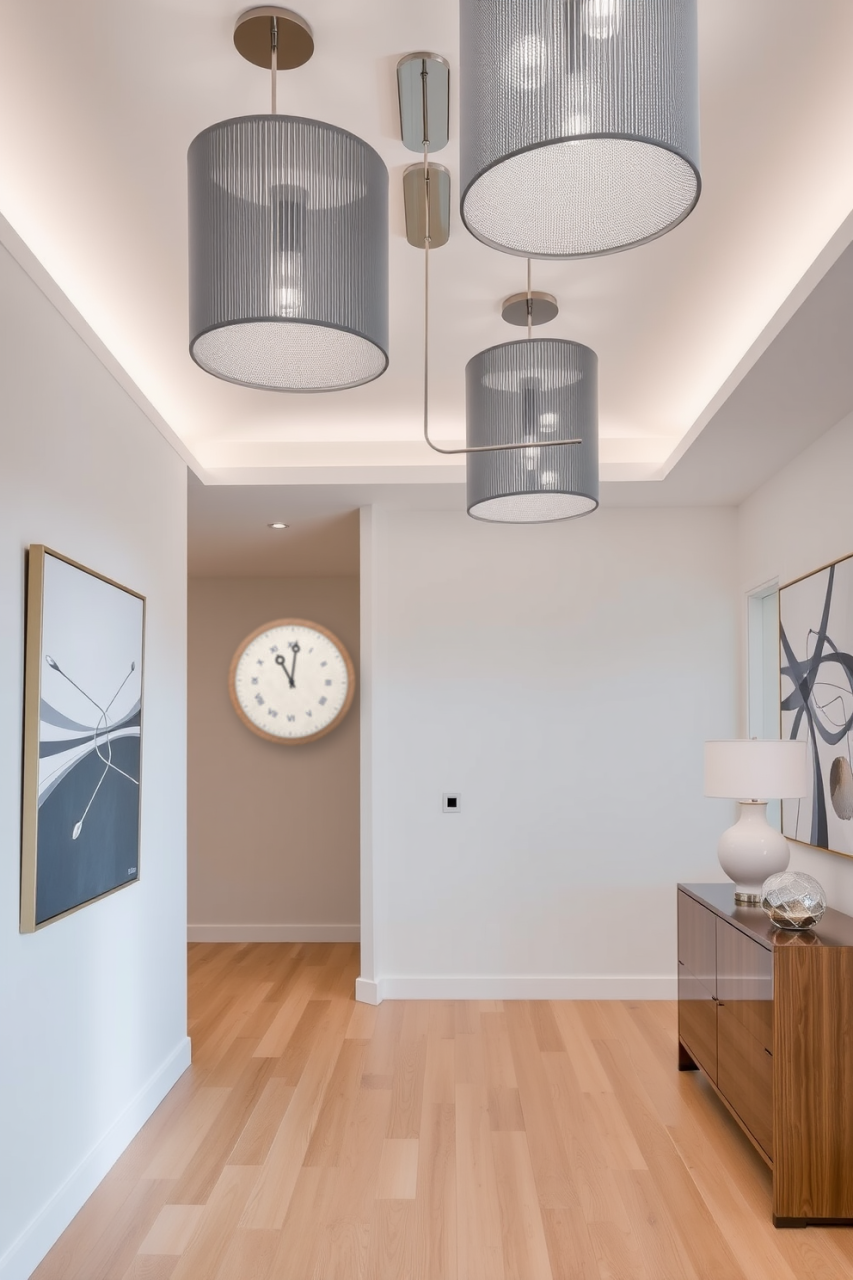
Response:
{"hour": 11, "minute": 1}
